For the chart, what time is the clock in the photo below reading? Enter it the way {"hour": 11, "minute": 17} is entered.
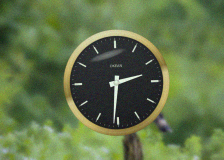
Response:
{"hour": 2, "minute": 31}
